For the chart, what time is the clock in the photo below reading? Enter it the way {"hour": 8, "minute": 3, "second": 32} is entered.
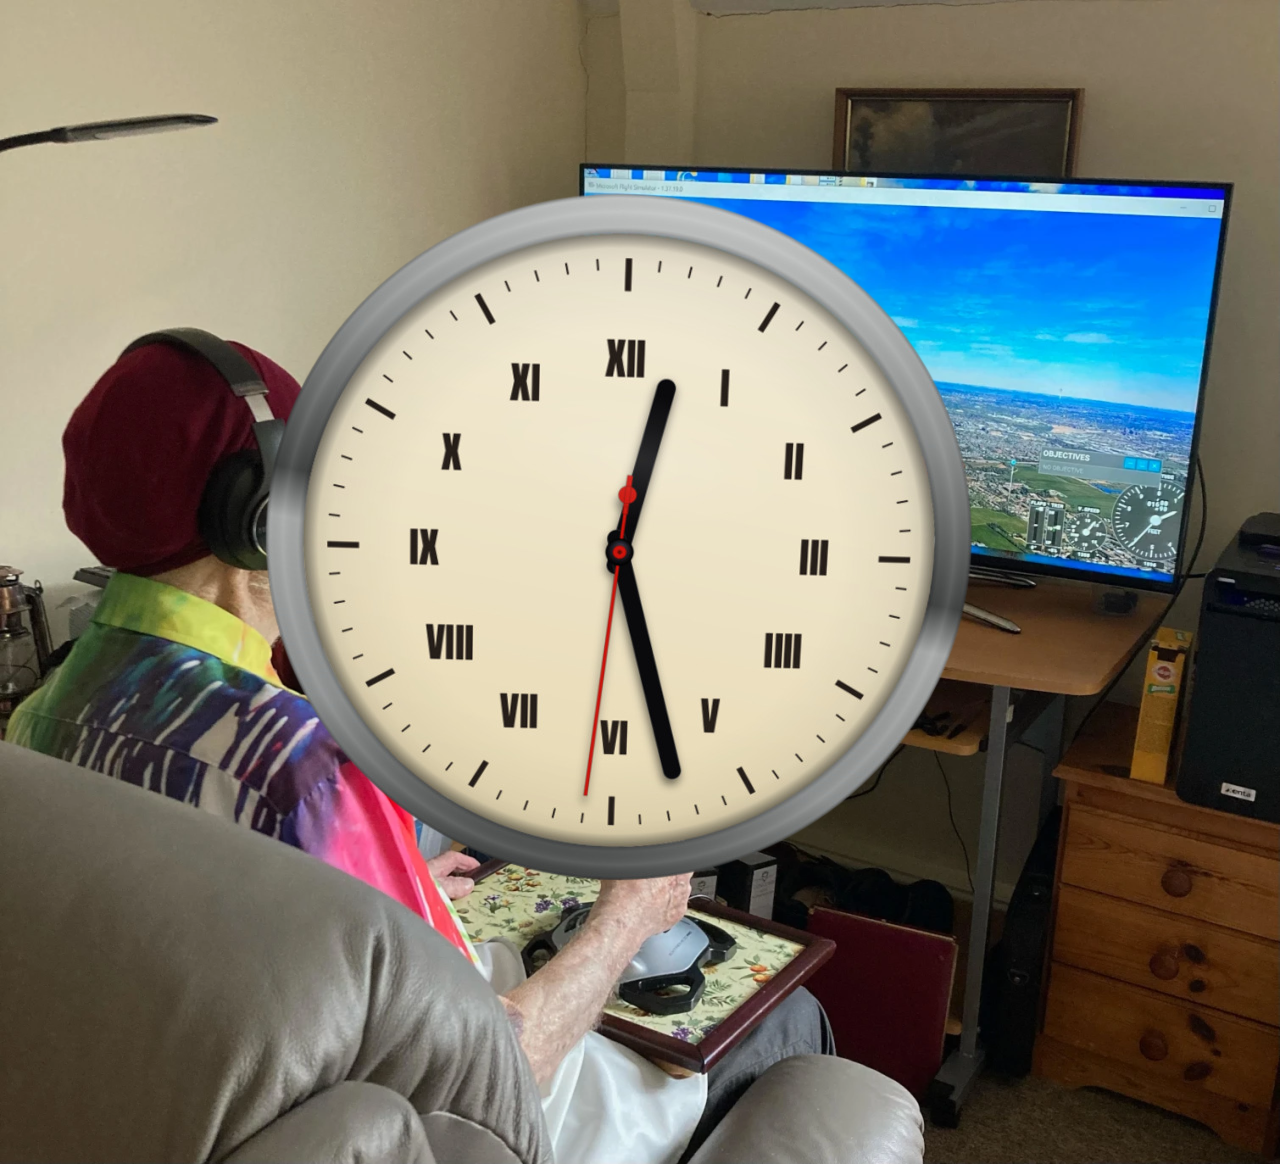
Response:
{"hour": 12, "minute": 27, "second": 31}
